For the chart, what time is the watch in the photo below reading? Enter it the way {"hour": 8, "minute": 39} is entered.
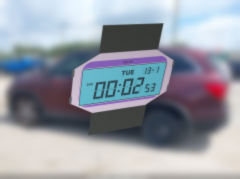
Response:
{"hour": 0, "minute": 2}
